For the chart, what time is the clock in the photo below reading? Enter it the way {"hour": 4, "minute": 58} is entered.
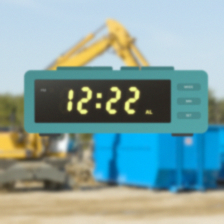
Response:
{"hour": 12, "minute": 22}
